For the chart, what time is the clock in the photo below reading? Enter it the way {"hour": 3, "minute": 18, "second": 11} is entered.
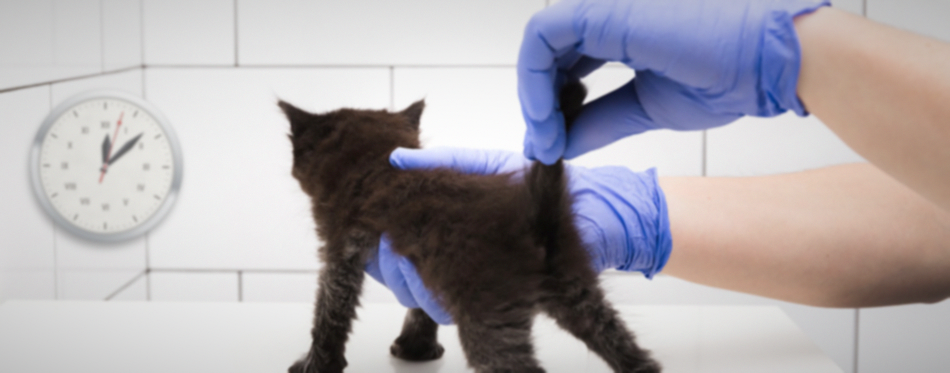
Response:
{"hour": 12, "minute": 8, "second": 3}
